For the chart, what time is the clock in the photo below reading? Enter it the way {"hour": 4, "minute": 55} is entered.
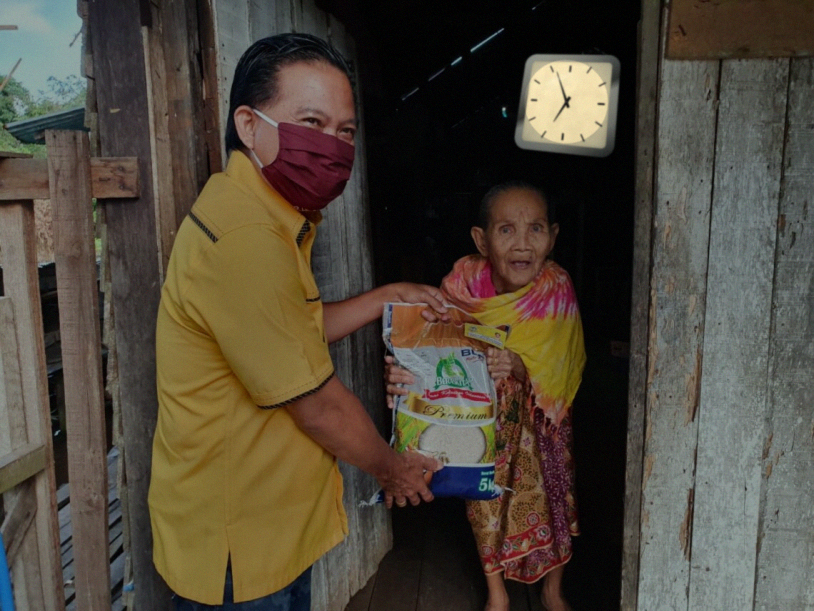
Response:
{"hour": 6, "minute": 56}
